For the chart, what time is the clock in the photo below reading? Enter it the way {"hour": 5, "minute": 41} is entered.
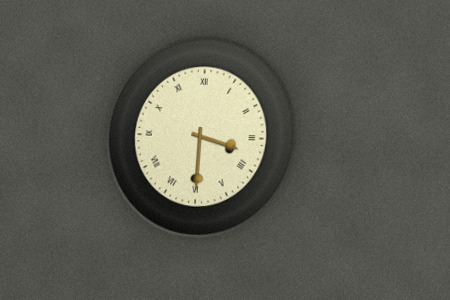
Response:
{"hour": 3, "minute": 30}
